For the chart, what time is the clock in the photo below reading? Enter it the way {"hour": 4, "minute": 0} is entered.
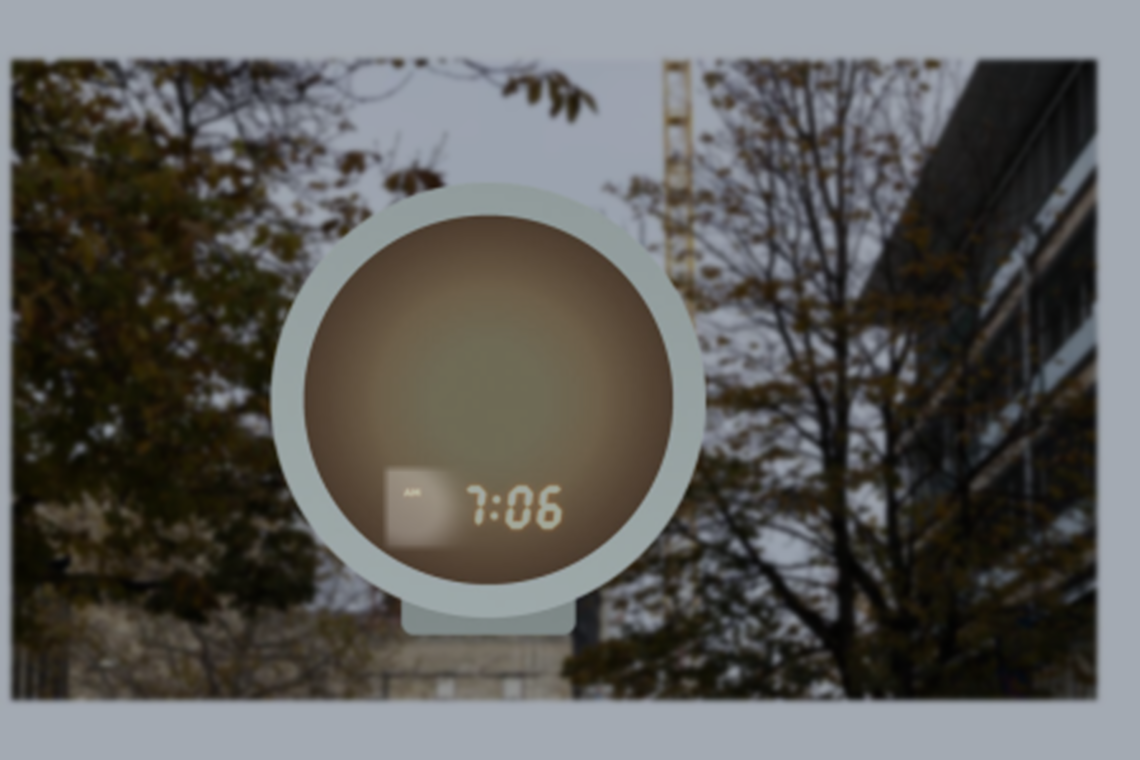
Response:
{"hour": 7, "minute": 6}
